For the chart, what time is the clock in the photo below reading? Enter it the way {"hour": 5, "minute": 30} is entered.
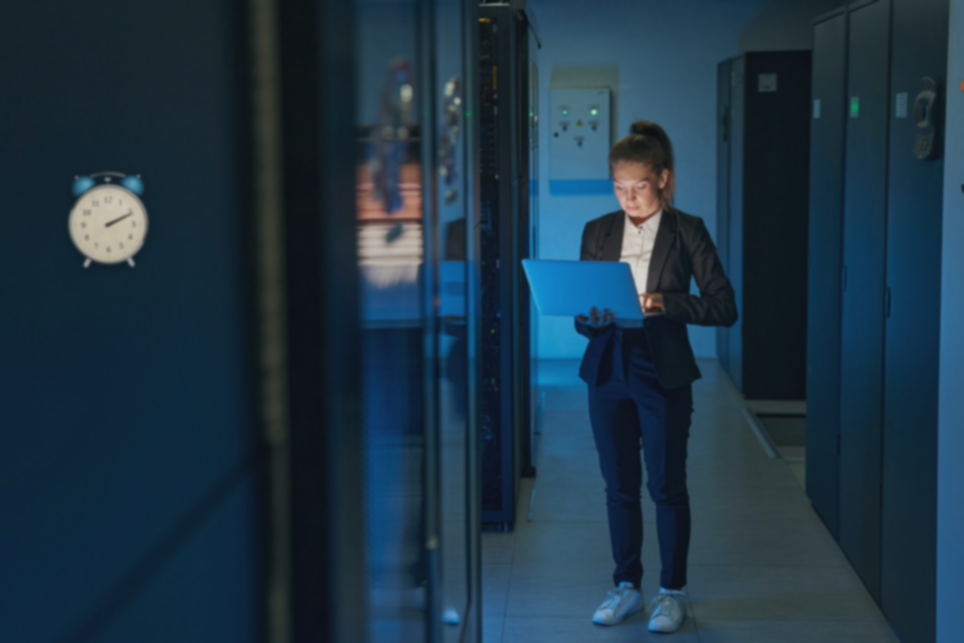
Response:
{"hour": 2, "minute": 11}
